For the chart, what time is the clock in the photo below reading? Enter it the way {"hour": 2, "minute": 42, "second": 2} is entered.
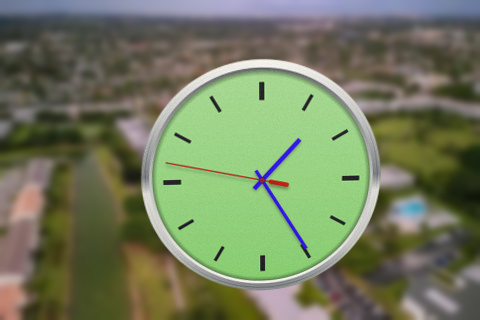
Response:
{"hour": 1, "minute": 24, "second": 47}
